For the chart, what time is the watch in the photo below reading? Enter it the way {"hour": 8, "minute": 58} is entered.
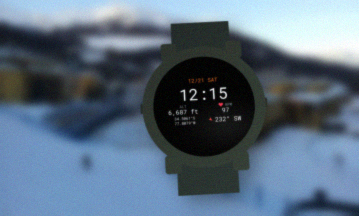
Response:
{"hour": 12, "minute": 15}
